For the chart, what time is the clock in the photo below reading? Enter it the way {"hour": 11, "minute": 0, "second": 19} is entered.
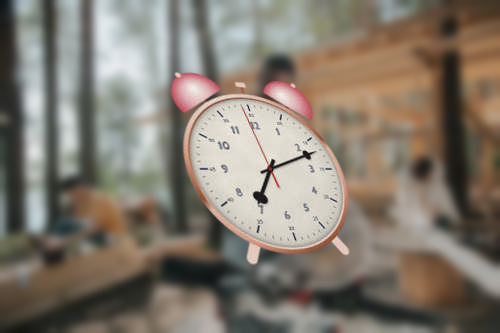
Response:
{"hour": 7, "minute": 11, "second": 59}
